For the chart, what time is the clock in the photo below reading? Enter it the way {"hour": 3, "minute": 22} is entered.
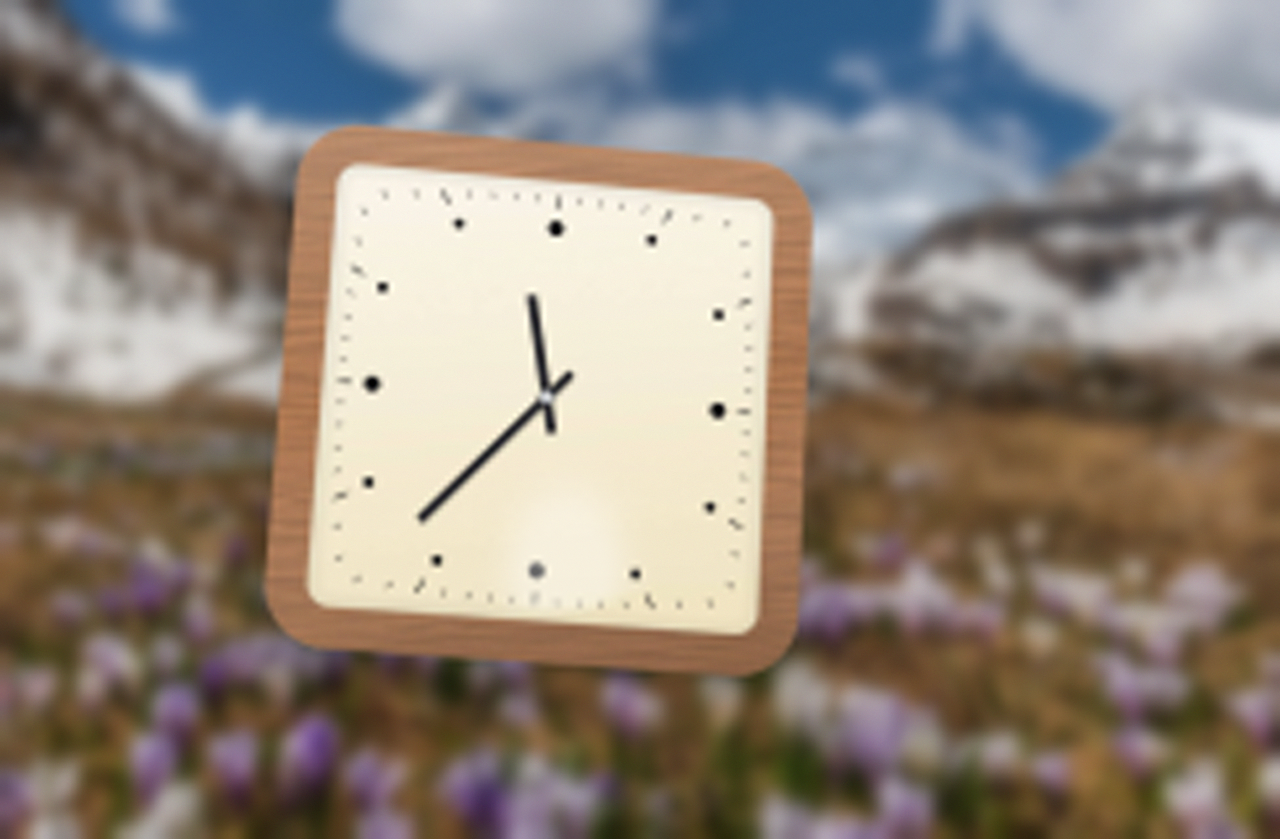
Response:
{"hour": 11, "minute": 37}
